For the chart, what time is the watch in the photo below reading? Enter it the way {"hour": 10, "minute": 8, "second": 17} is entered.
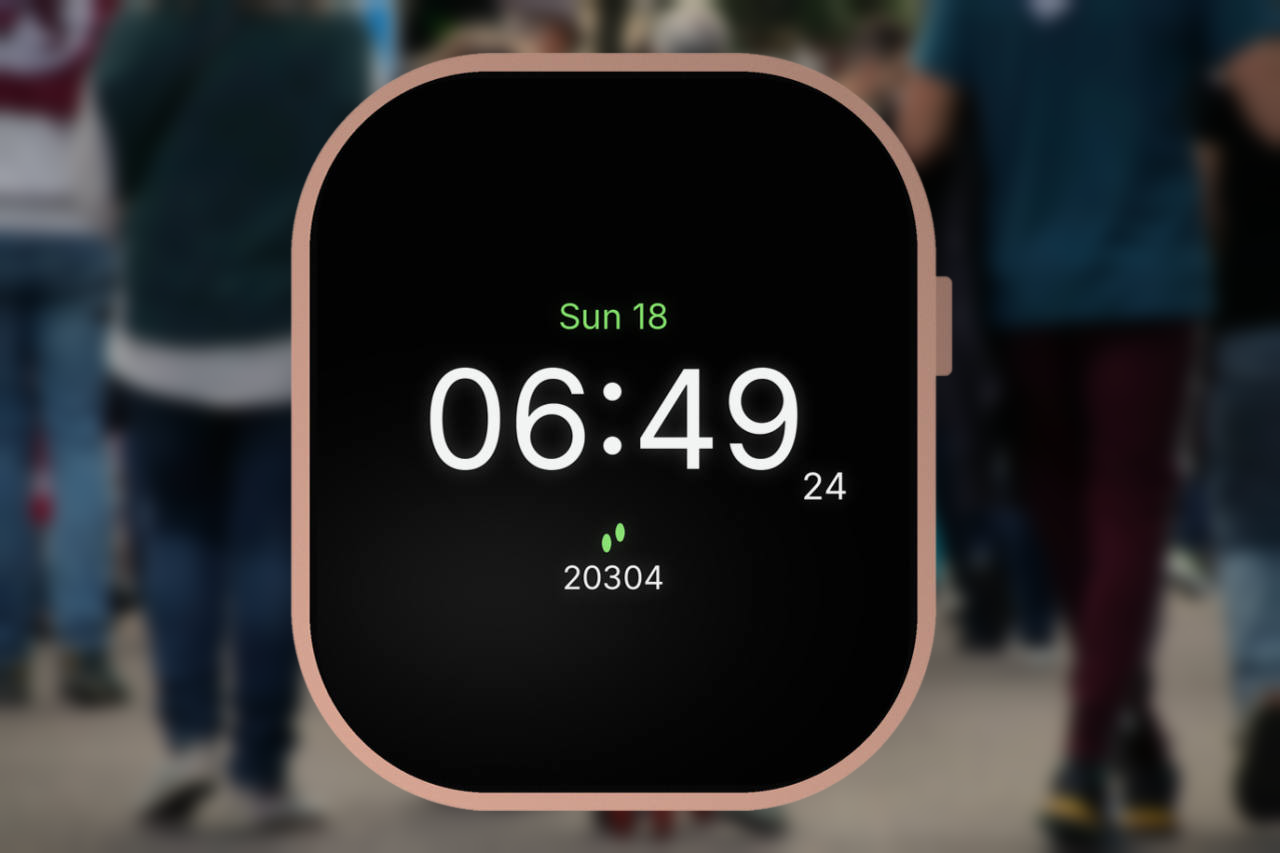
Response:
{"hour": 6, "minute": 49, "second": 24}
